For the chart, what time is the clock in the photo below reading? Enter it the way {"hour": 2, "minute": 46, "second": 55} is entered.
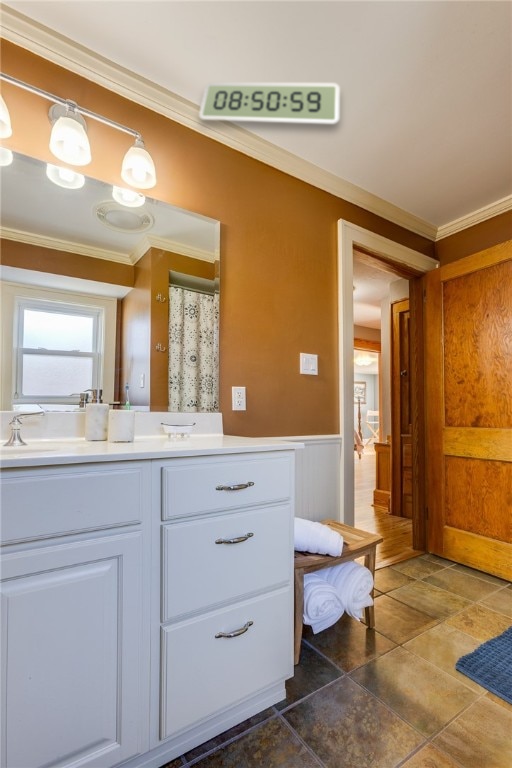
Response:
{"hour": 8, "minute": 50, "second": 59}
